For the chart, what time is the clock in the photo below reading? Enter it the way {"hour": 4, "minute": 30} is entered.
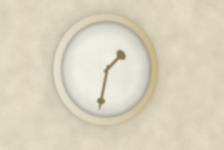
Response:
{"hour": 1, "minute": 32}
